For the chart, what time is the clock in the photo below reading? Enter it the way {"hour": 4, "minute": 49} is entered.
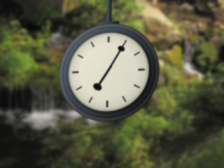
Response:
{"hour": 7, "minute": 5}
